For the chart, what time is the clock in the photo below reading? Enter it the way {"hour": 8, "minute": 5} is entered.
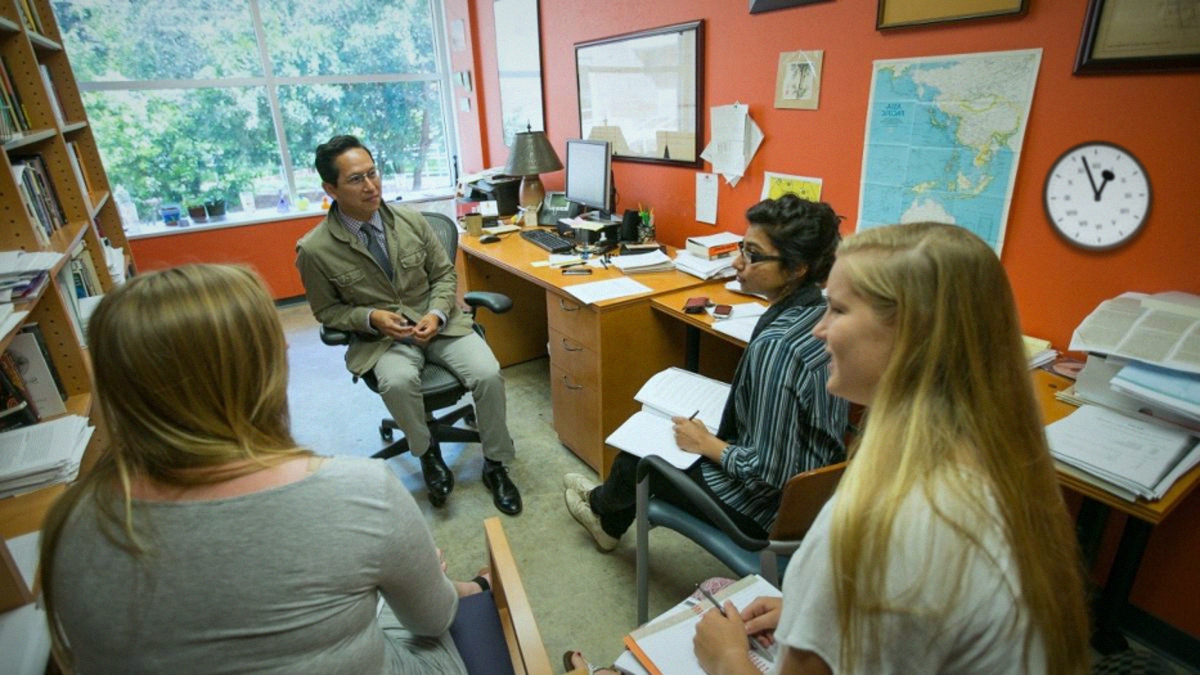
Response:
{"hour": 12, "minute": 57}
